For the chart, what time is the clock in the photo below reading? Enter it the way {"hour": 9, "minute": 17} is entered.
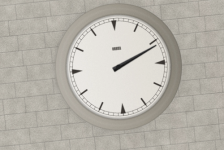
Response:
{"hour": 2, "minute": 11}
